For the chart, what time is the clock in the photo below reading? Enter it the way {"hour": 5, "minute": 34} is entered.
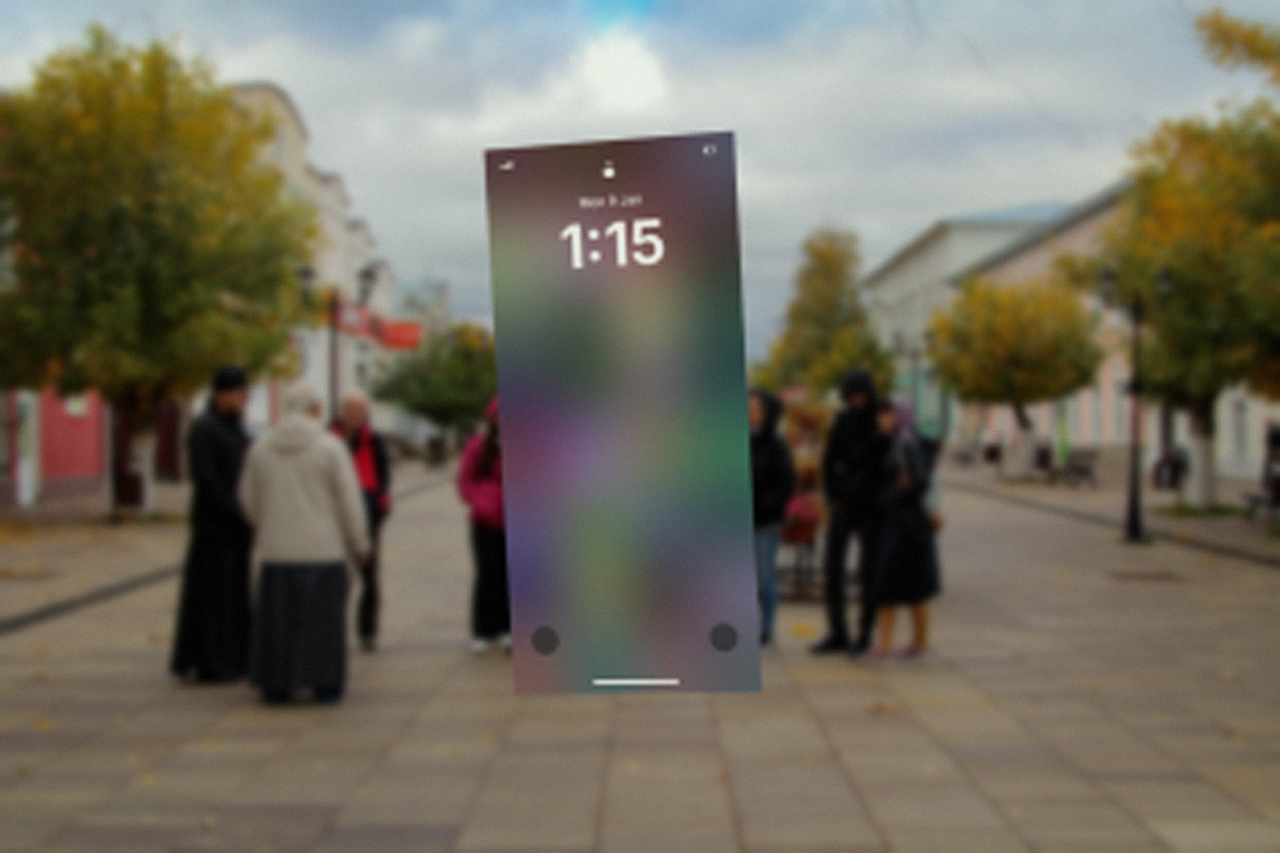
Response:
{"hour": 1, "minute": 15}
